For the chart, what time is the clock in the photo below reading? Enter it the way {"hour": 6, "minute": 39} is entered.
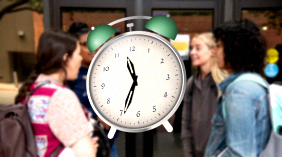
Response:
{"hour": 11, "minute": 34}
